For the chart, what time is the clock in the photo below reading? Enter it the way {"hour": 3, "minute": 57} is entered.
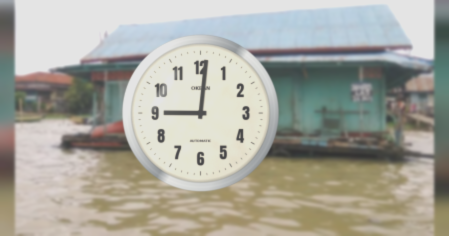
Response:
{"hour": 9, "minute": 1}
